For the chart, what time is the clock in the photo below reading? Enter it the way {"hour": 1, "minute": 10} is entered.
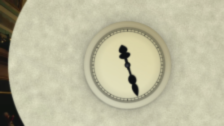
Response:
{"hour": 11, "minute": 27}
